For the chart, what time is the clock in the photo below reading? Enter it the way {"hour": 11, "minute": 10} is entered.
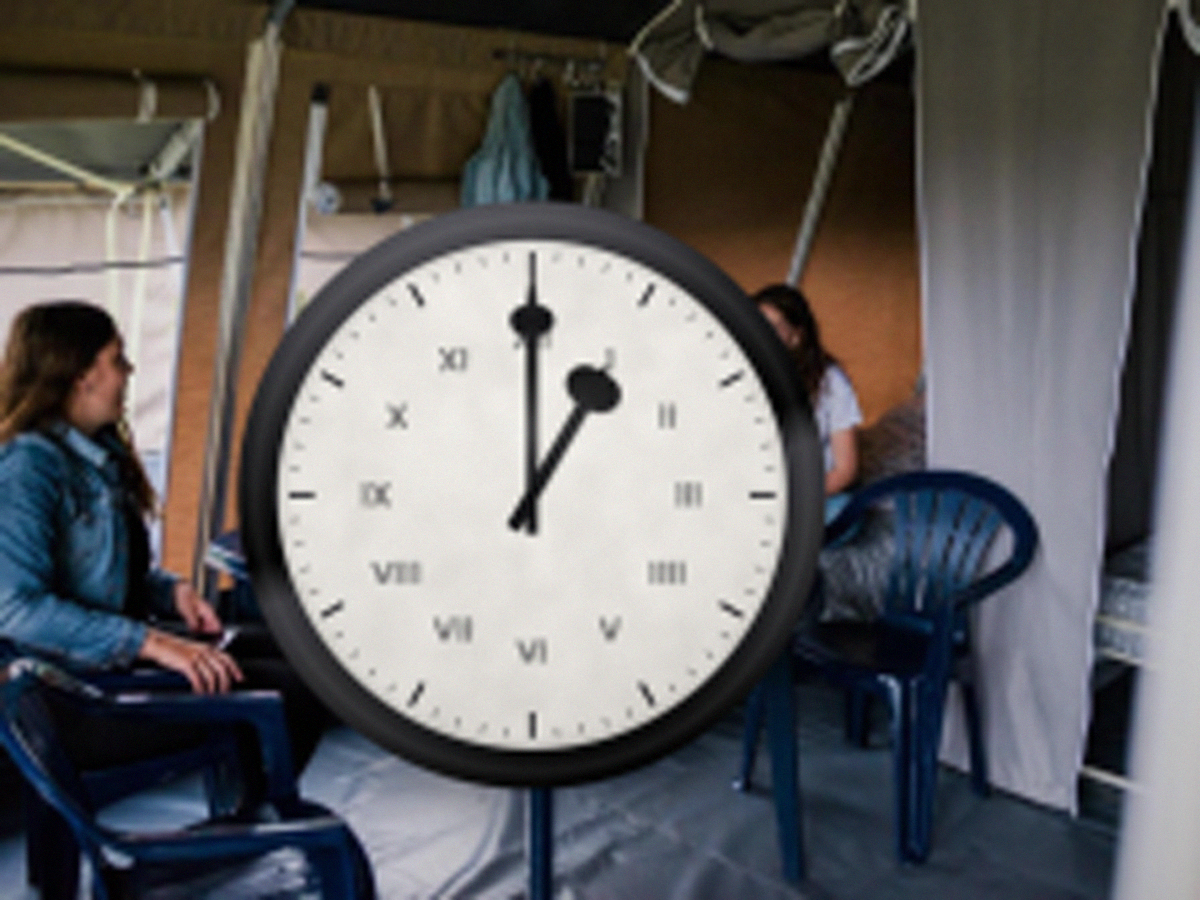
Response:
{"hour": 1, "minute": 0}
